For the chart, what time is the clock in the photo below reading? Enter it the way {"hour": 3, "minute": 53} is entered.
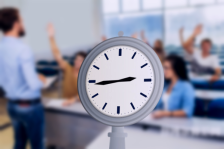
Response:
{"hour": 2, "minute": 44}
